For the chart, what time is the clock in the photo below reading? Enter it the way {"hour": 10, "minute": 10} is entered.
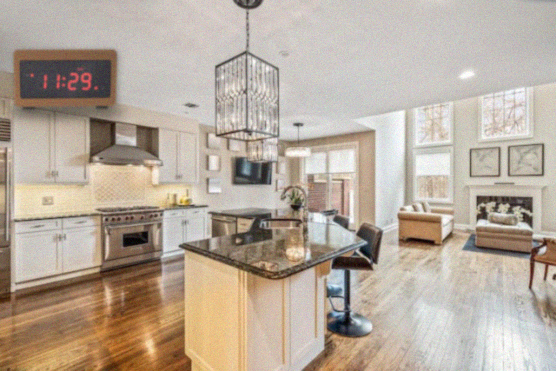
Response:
{"hour": 11, "minute": 29}
